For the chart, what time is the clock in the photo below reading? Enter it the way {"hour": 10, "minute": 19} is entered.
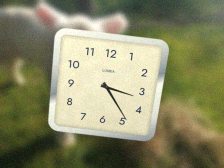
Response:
{"hour": 3, "minute": 24}
